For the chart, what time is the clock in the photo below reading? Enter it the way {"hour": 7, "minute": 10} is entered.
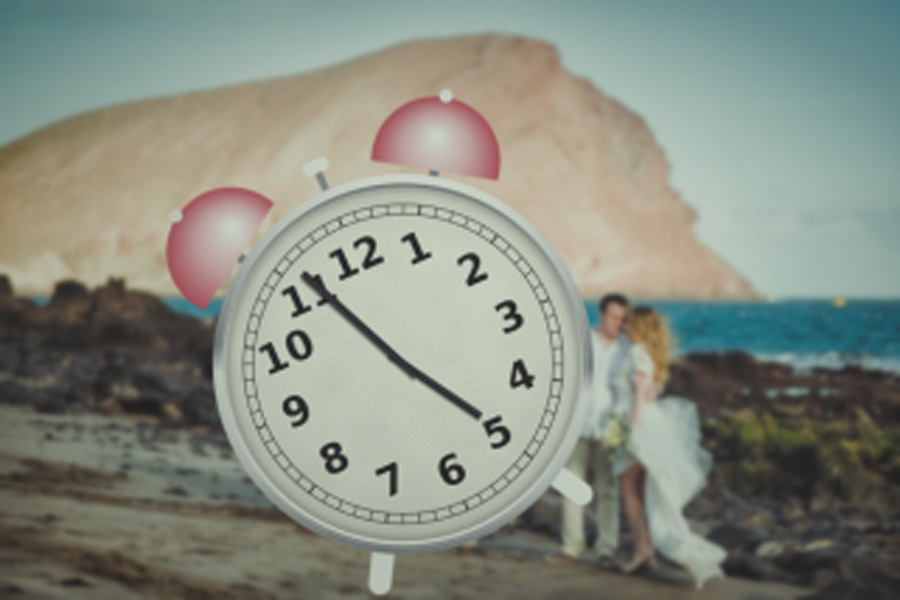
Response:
{"hour": 4, "minute": 56}
